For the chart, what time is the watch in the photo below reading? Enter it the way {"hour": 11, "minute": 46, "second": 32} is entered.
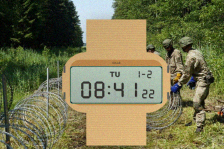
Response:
{"hour": 8, "minute": 41, "second": 22}
